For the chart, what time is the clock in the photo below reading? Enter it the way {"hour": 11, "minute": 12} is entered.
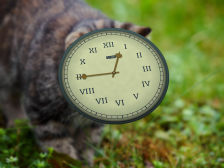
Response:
{"hour": 12, "minute": 45}
